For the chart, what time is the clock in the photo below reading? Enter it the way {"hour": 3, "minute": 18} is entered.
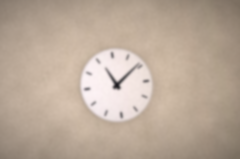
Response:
{"hour": 11, "minute": 9}
